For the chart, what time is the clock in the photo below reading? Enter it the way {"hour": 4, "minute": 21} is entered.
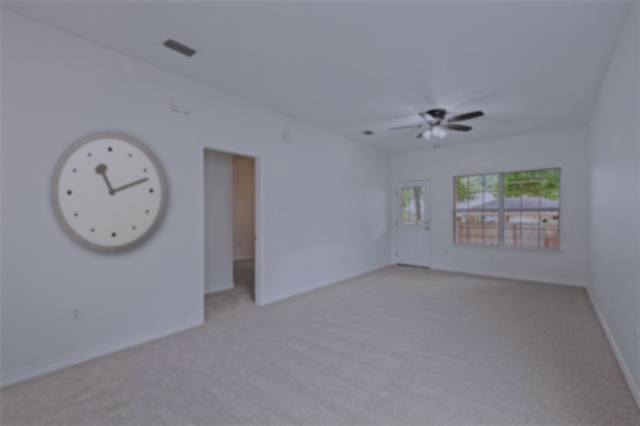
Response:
{"hour": 11, "minute": 12}
